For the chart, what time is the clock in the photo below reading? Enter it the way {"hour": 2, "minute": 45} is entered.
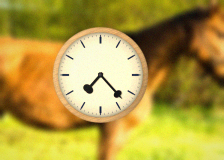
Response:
{"hour": 7, "minute": 23}
